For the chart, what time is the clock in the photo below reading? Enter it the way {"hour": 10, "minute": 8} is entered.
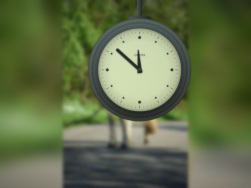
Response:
{"hour": 11, "minute": 52}
